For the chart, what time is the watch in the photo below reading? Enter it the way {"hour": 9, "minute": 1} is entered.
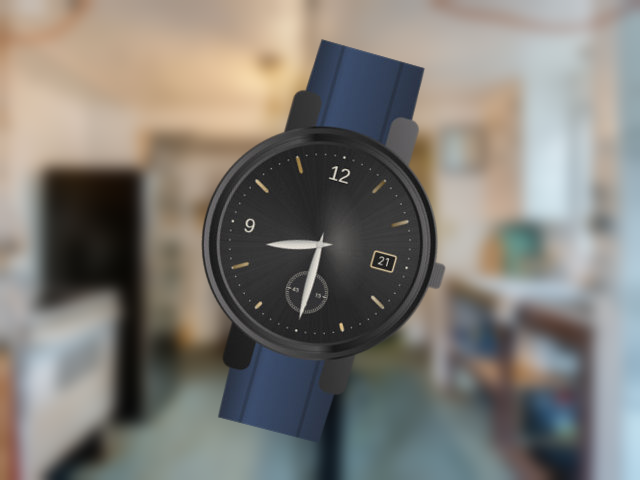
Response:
{"hour": 8, "minute": 30}
